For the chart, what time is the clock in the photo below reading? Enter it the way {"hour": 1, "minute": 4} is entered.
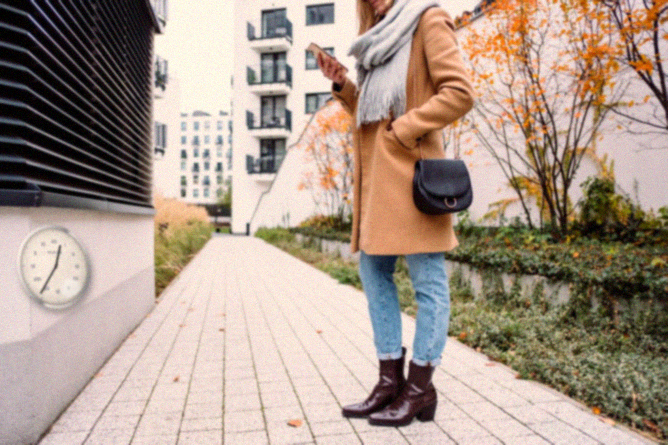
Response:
{"hour": 12, "minute": 36}
